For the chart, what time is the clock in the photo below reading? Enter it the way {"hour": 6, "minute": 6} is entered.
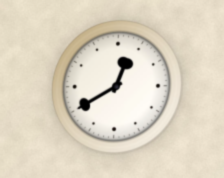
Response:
{"hour": 12, "minute": 40}
